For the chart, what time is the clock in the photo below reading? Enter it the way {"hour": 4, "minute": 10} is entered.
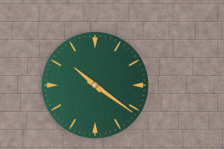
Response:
{"hour": 10, "minute": 21}
